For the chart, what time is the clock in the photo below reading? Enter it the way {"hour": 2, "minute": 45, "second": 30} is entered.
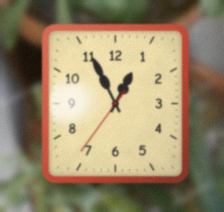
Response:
{"hour": 12, "minute": 55, "second": 36}
